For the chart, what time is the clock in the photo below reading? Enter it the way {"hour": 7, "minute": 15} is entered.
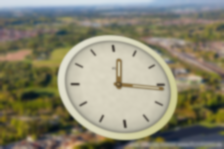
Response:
{"hour": 12, "minute": 16}
